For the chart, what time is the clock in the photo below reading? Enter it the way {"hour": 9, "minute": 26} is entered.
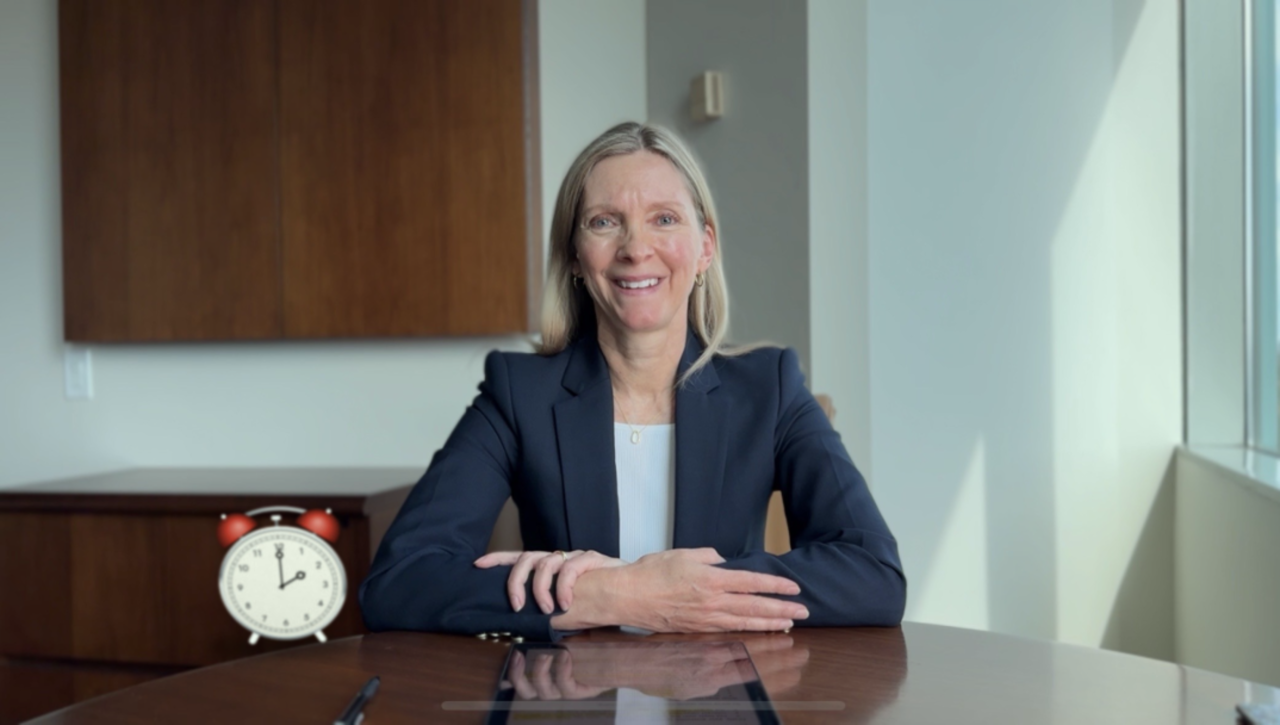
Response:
{"hour": 2, "minute": 0}
